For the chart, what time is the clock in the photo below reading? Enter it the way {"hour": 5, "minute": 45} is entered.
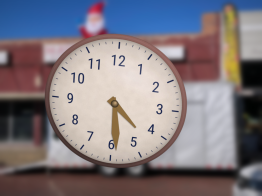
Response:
{"hour": 4, "minute": 29}
